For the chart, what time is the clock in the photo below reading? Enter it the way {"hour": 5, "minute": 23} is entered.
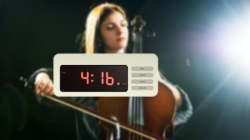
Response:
{"hour": 4, "minute": 16}
